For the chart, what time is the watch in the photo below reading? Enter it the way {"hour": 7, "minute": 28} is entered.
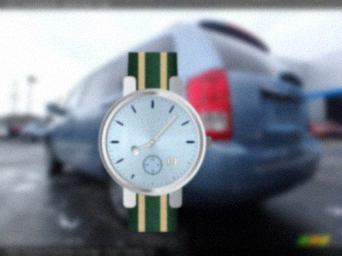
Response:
{"hour": 8, "minute": 7}
